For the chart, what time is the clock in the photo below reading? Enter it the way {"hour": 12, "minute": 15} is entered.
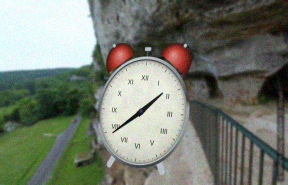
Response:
{"hour": 1, "minute": 39}
